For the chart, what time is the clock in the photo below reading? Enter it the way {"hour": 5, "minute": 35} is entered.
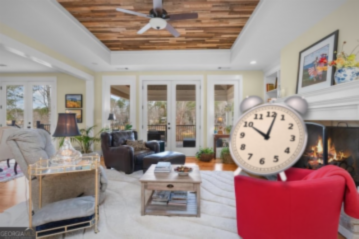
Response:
{"hour": 10, "minute": 2}
